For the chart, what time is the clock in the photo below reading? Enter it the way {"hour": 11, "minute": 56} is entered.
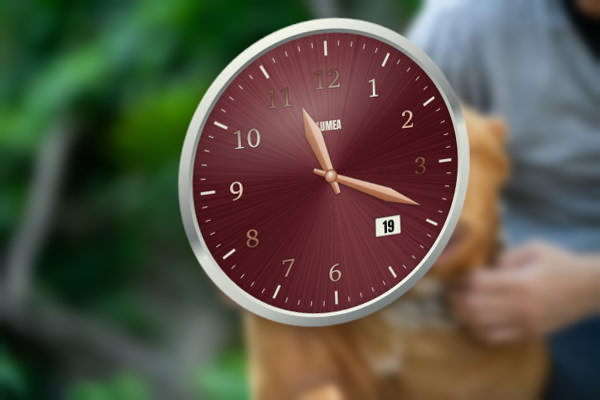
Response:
{"hour": 11, "minute": 19}
